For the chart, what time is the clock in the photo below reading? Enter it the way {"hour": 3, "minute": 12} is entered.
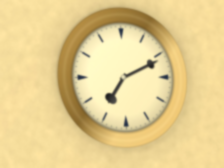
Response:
{"hour": 7, "minute": 11}
